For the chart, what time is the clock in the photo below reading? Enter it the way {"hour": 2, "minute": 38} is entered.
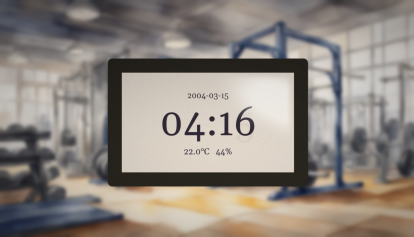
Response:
{"hour": 4, "minute": 16}
